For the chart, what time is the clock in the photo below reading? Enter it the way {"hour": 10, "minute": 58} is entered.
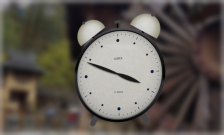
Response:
{"hour": 3, "minute": 49}
